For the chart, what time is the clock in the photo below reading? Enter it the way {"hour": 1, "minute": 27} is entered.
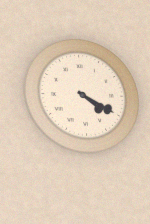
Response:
{"hour": 4, "minute": 20}
